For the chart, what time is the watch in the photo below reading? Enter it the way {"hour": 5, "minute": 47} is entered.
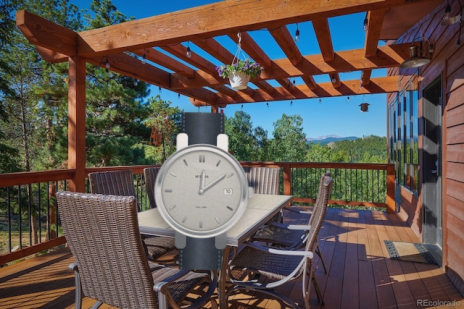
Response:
{"hour": 12, "minute": 9}
